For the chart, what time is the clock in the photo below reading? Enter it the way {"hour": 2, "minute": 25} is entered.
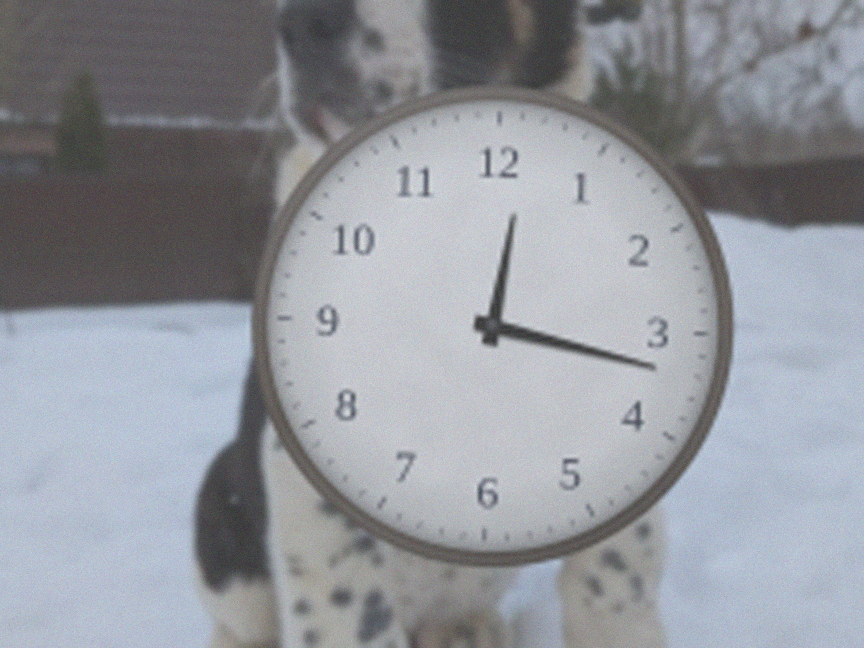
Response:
{"hour": 12, "minute": 17}
